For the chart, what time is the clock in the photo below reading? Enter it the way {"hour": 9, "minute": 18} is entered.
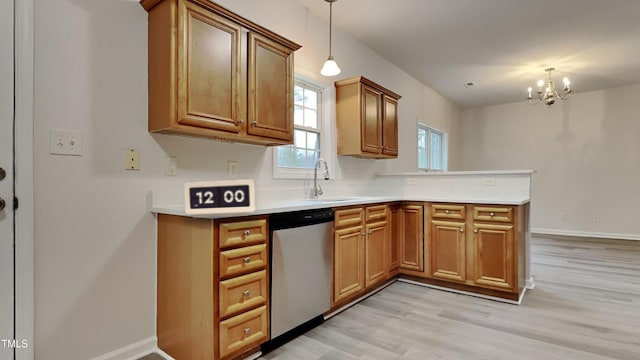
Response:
{"hour": 12, "minute": 0}
